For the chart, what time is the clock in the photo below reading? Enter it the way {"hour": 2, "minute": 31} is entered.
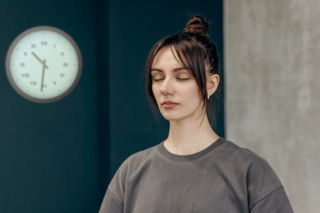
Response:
{"hour": 10, "minute": 31}
